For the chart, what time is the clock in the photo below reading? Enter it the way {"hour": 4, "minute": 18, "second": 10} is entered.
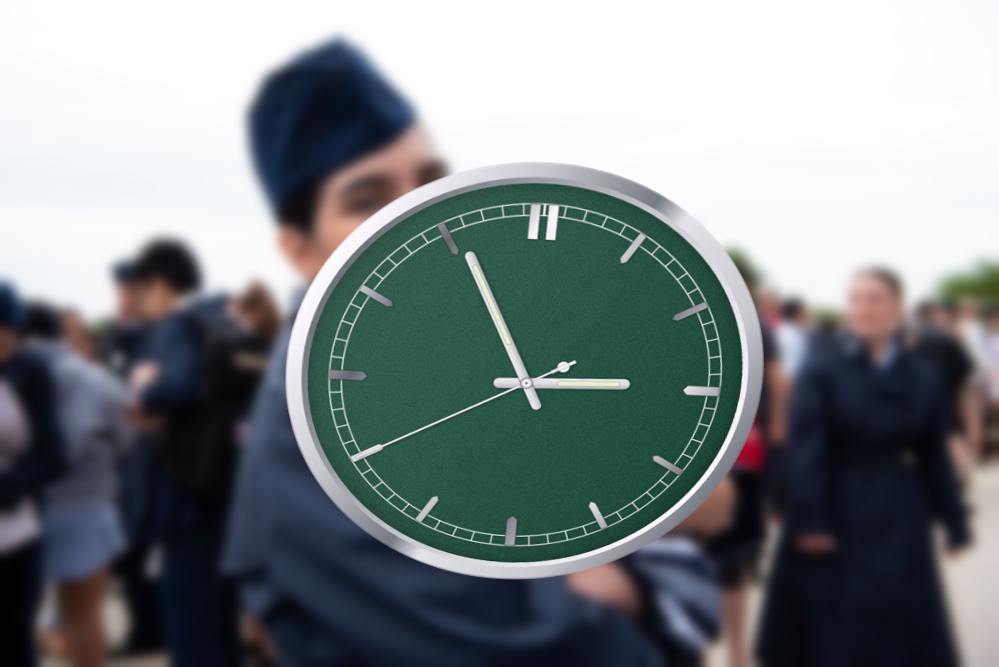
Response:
{"hour": 2, "minute": 55, "second": 40}
